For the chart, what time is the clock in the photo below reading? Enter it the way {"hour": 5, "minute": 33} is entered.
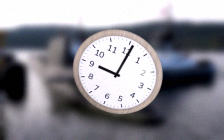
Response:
{"hour": 9, "minute": 1}
